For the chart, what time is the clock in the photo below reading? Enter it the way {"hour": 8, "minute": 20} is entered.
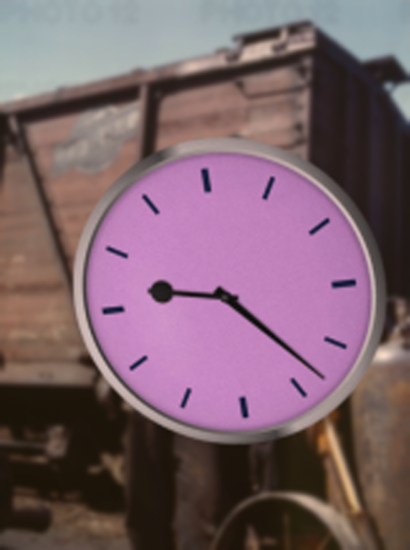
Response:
{"hour": 9, "minute": 23}
